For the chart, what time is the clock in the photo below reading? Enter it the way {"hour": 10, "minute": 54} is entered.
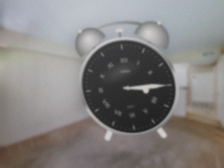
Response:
{"hour": 3, "minute": 15}
